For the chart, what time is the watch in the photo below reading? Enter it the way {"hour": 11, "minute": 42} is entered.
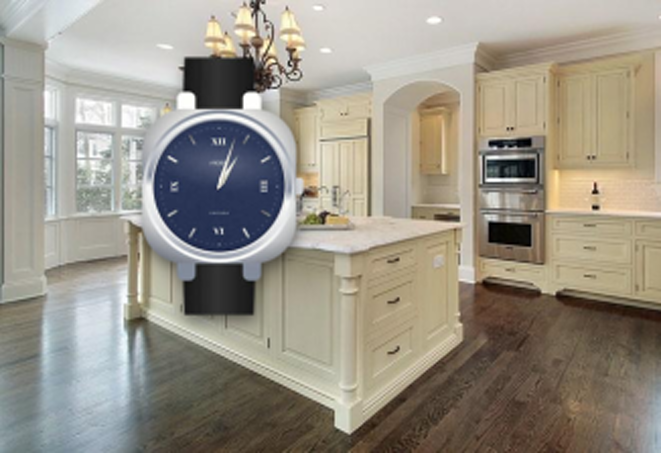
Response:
{"hour": 1, "minute": 3}
